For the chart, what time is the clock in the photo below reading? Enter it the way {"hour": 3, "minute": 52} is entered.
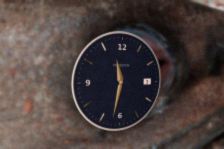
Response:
{"hour": 11, "minute": 32}
